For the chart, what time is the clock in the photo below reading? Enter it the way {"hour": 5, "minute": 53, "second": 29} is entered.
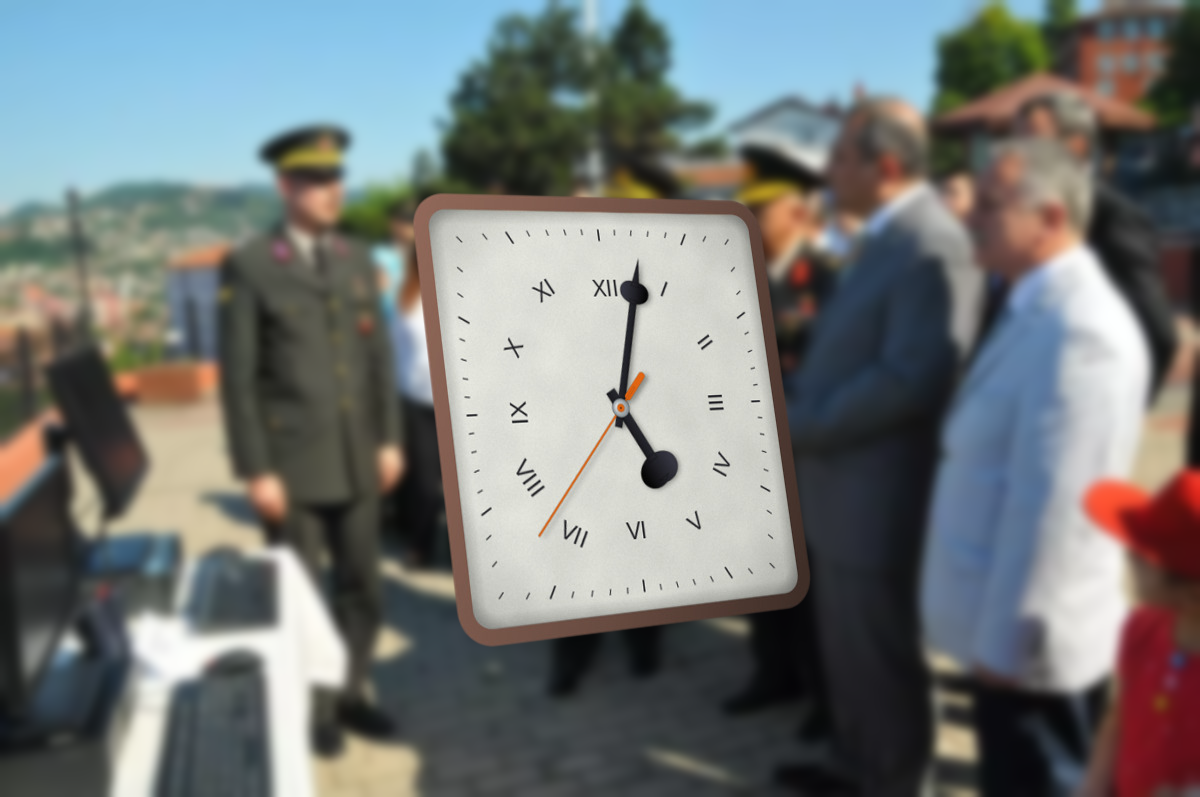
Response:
{"hour": 5, "minute": 2, "second": 37}
